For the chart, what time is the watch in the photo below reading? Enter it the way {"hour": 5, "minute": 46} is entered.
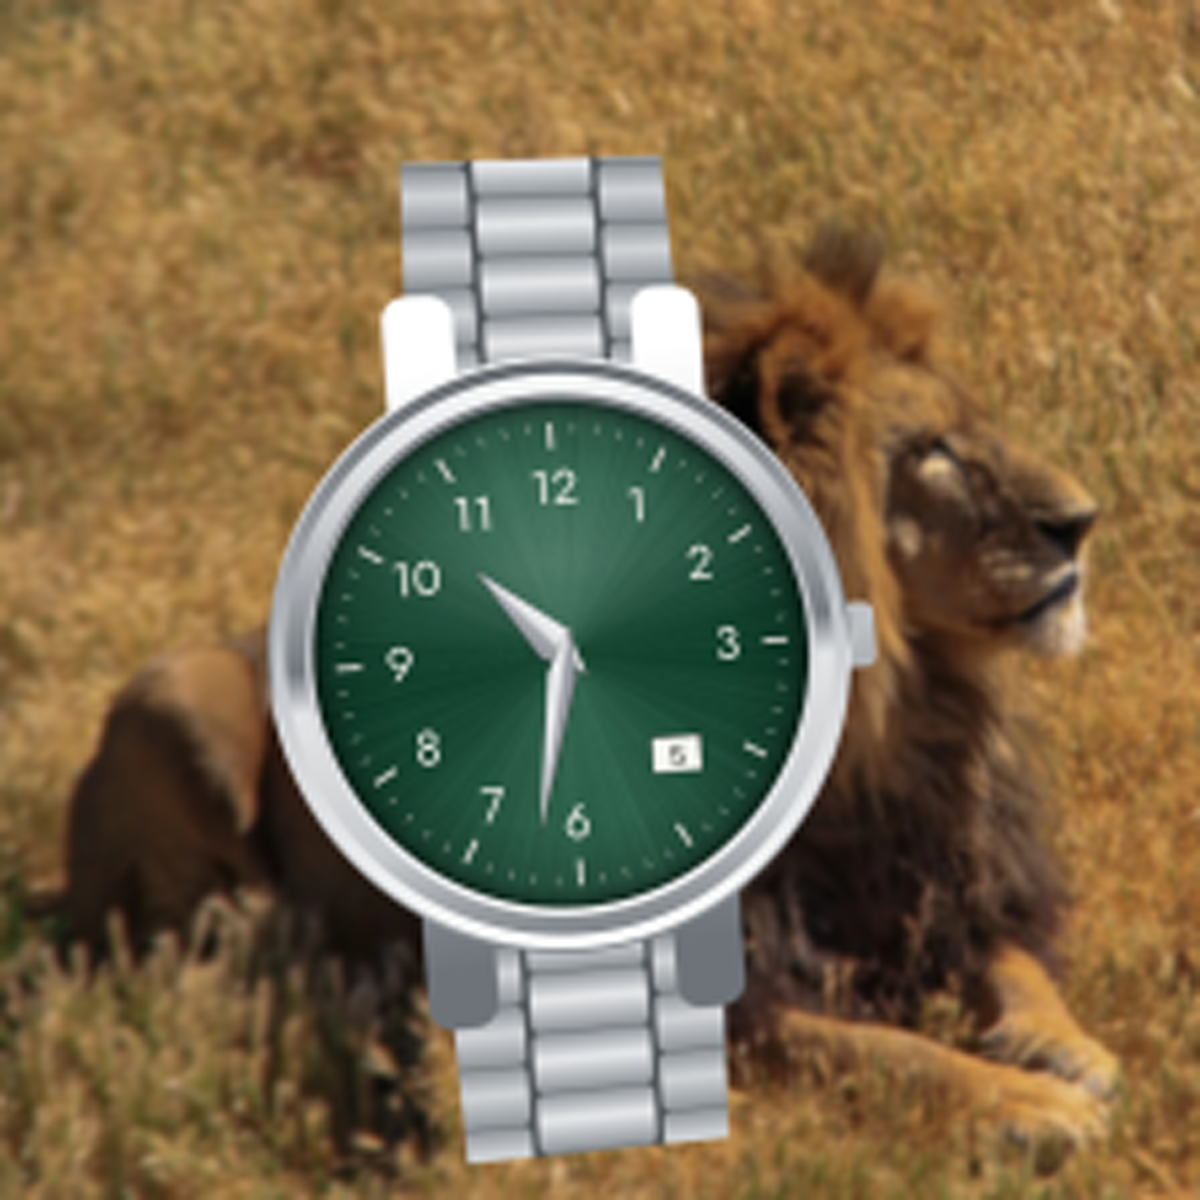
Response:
{"hour": 10, "minute": 32}
